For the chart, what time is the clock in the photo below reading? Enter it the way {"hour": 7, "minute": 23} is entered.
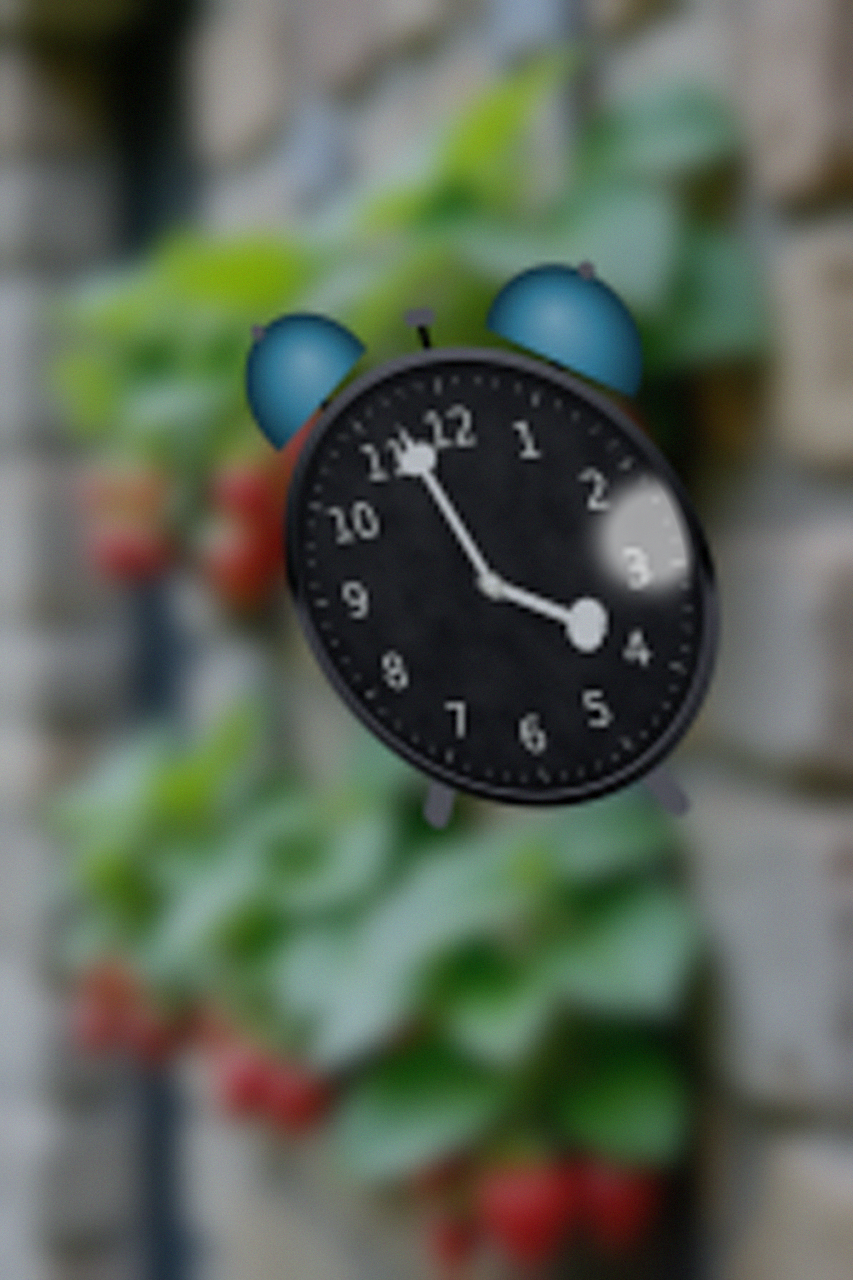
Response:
{"hour": 3, "minute": 57}
